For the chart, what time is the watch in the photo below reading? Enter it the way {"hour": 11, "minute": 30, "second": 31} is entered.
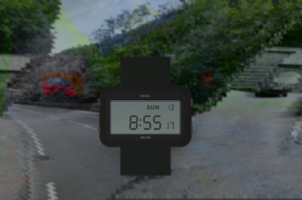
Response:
{"hour": 8, "minute": 55, "second": 17}
